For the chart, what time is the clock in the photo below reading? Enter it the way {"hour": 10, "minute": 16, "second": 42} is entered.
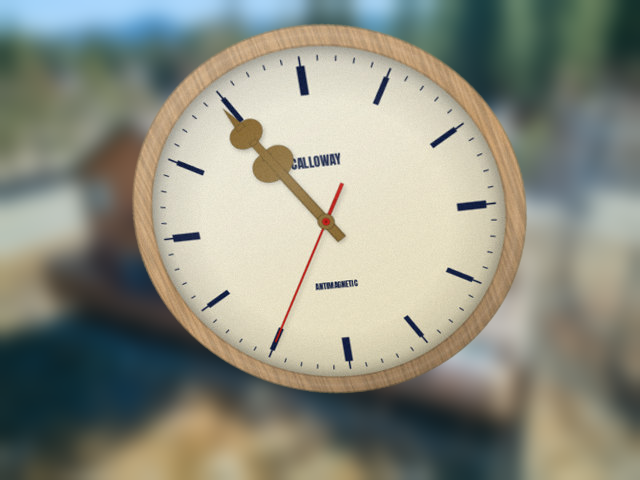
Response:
{"hour": 10, "minute": 54, "second": 35}
